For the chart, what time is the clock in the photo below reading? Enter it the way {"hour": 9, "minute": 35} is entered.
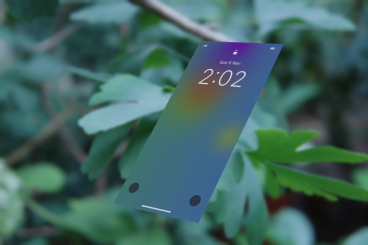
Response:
{"hour": 2, "minute": 2}
